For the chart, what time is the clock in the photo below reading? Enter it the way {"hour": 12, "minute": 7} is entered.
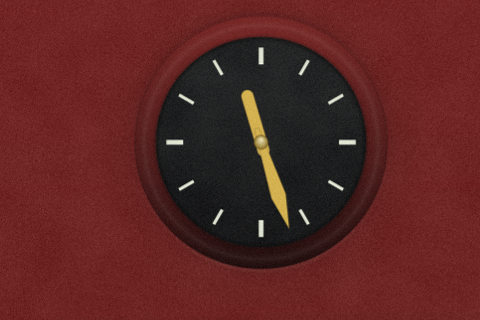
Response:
{"hour": 11, "minute": 27}
